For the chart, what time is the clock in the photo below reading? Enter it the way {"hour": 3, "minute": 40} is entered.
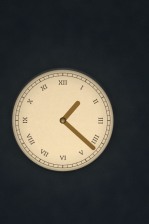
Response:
{"hour": 1, "minute": 22}
